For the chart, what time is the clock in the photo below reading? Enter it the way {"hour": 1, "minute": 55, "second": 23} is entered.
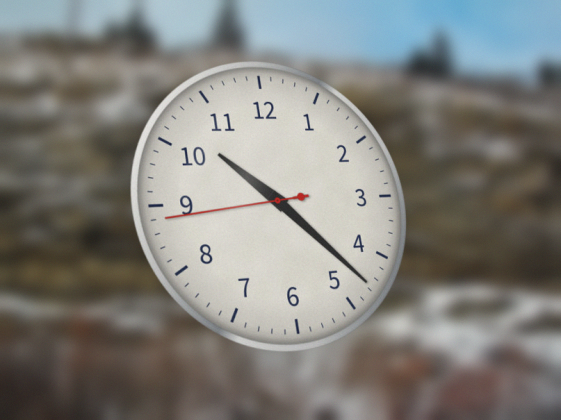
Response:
{"hour": 10, "minute": 22, "second": 44}
